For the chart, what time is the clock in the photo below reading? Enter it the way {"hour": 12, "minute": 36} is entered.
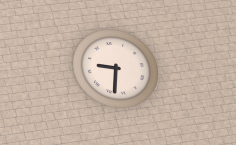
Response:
{"hour": 9, "minute": 33}
